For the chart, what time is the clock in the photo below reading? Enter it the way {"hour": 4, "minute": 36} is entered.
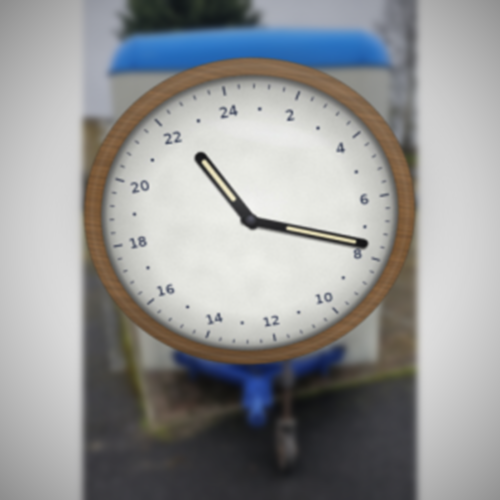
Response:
{"hour": 22, "minute": 19}
